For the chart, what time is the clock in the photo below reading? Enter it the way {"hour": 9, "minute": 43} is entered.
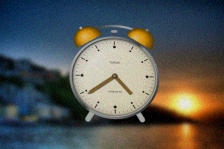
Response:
{"hour": 4, "minute": 39}
